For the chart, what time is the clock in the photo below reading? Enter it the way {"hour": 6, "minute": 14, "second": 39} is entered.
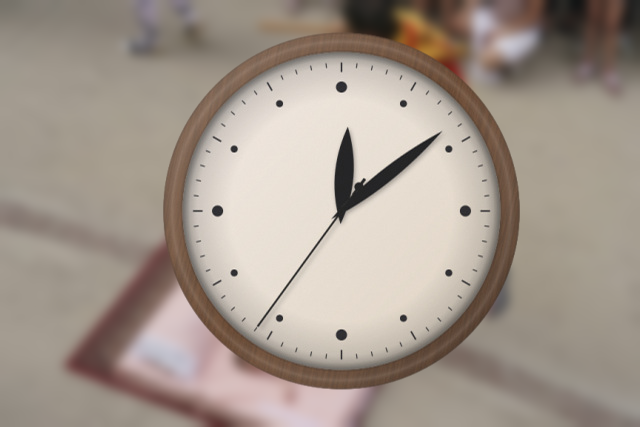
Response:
{"hour": 12, "minute": 8, "second": 36}
